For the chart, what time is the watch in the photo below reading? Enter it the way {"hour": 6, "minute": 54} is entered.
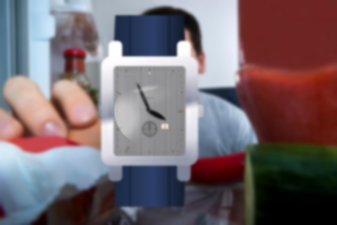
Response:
{"hour": 3, "minute": 56}
